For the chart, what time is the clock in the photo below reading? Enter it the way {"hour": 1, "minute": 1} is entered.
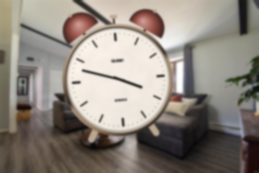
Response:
{"hour": 3, "minute": 48}
